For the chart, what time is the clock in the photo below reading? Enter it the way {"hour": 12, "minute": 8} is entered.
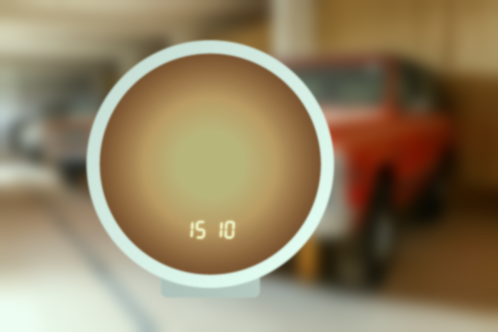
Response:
{"hour": 15, "minute": 10}
